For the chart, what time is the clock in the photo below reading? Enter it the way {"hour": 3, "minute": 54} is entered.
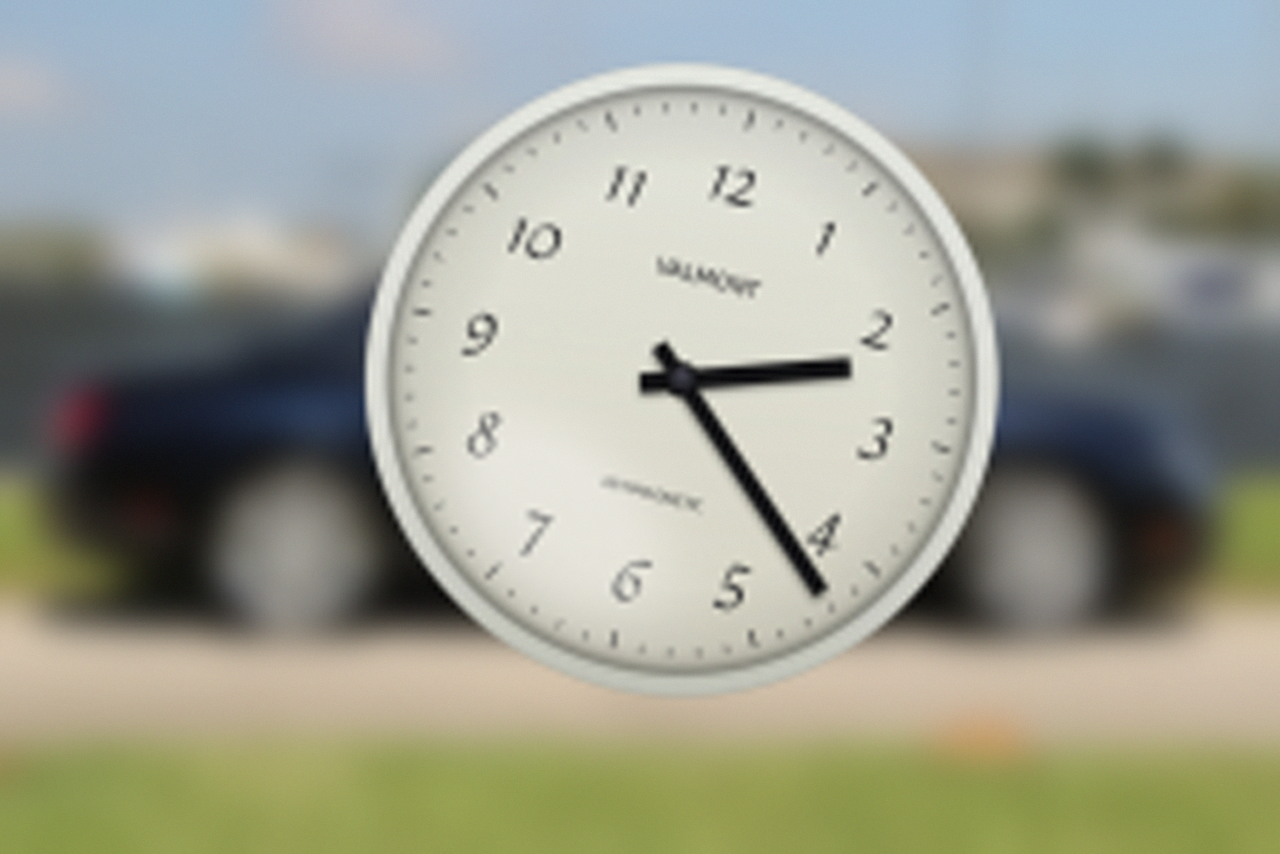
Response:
{"hour": 2, "minute": 22}
